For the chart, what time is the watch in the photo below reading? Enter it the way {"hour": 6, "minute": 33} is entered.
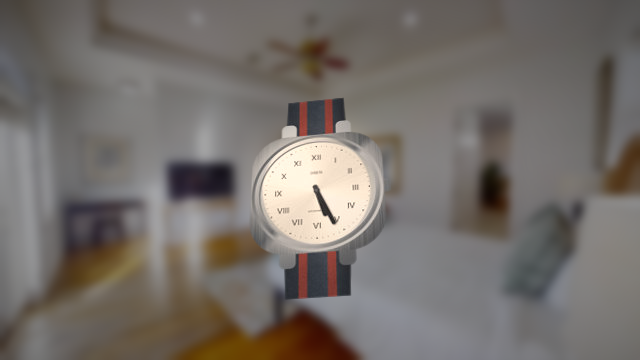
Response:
{"hour": 5, "minute": 26}
